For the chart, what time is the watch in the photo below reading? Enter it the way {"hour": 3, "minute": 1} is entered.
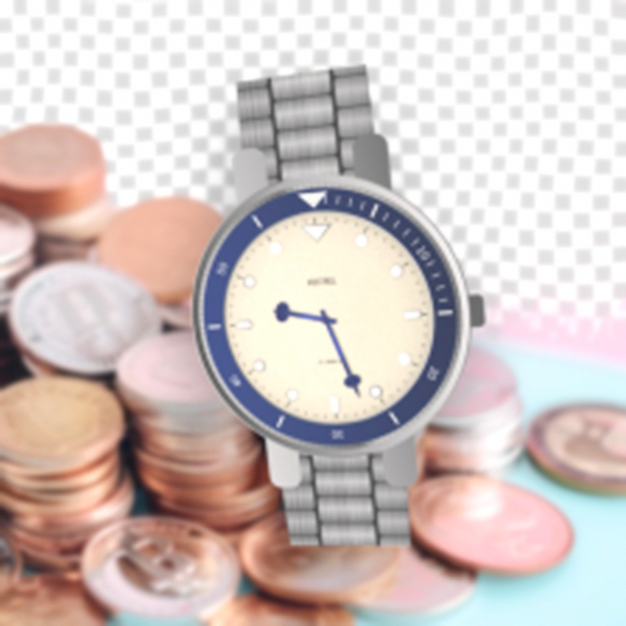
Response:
{"hour": 9, "minute": 27}
